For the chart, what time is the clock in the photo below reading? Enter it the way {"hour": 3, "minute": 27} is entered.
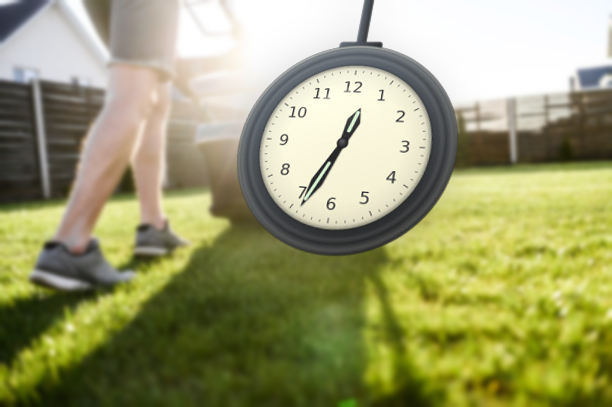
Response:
{"hour": 12, "minute": 34}
